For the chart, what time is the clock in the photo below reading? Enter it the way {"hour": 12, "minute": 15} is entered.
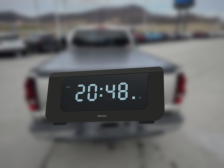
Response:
{"hour": 20, "minute": 48}
